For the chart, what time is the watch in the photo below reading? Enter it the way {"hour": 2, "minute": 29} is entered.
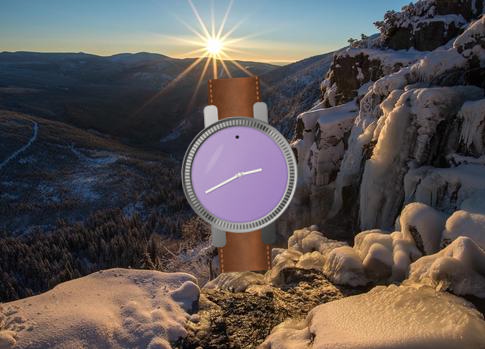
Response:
{"hour": 2, "minute": 41}
